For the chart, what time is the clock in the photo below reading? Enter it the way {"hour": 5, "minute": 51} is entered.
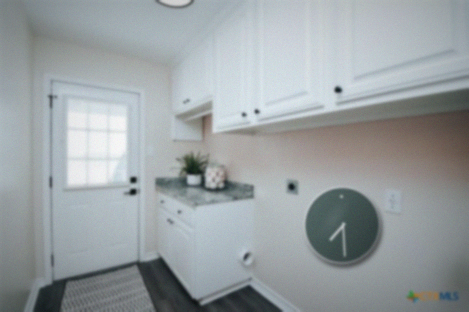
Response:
{"hour": 7, "minute": 30}
